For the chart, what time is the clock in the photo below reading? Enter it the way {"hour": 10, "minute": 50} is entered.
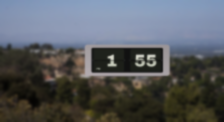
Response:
{"hour": 1, "minute": 55}
